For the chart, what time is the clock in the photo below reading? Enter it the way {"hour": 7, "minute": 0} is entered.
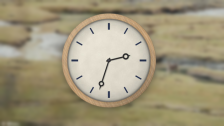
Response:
{"hour": 2, "minute": 33}
